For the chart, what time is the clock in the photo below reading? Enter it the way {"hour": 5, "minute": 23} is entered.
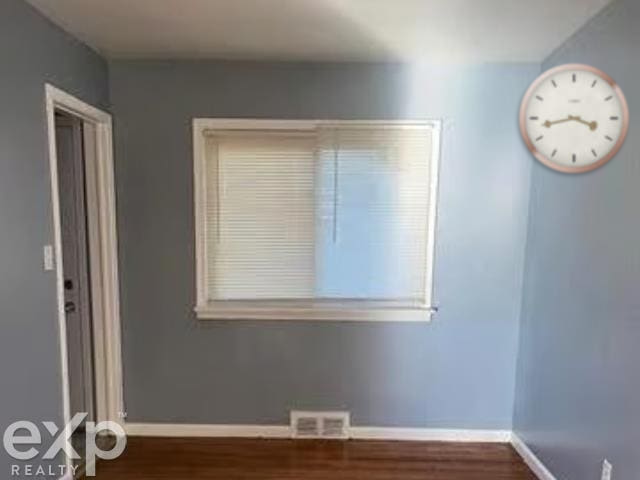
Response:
{"hour": 3, "minute": 43}
